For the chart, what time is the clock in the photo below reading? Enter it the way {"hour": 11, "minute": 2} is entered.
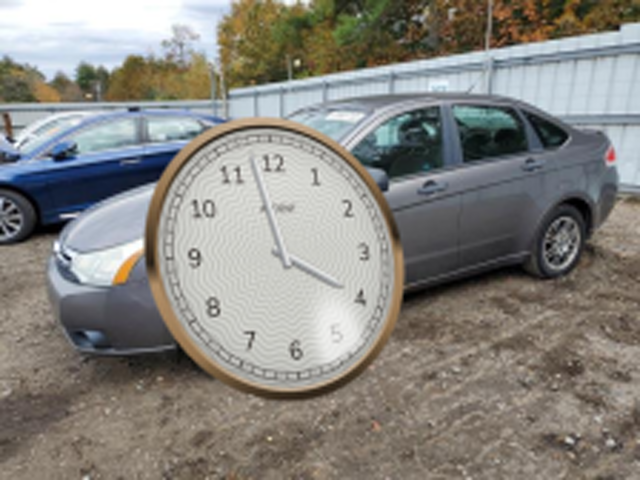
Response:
{"hour": 3, "minute": 58}
